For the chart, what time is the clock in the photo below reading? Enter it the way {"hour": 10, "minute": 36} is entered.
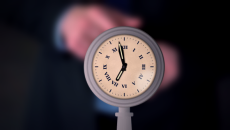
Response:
{"hour": 6, "minute": 58}
